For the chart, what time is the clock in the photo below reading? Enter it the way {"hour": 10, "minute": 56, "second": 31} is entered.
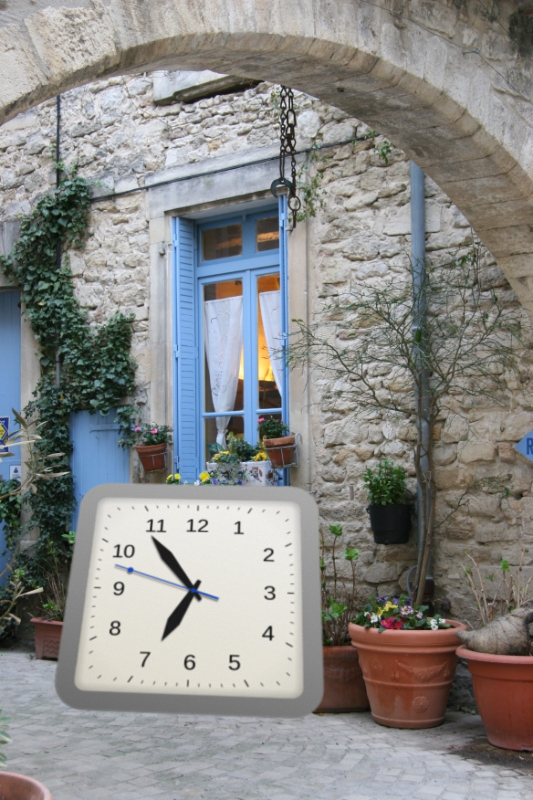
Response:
{"hour": 6, "minute": 53, "second": 48}
